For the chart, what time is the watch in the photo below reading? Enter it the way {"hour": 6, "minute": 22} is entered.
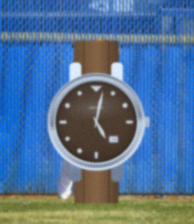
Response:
{"hour": 5, "minute": 2}
